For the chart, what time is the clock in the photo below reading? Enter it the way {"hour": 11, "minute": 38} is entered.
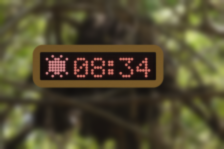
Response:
{"hour": 8, "minute": 34}
